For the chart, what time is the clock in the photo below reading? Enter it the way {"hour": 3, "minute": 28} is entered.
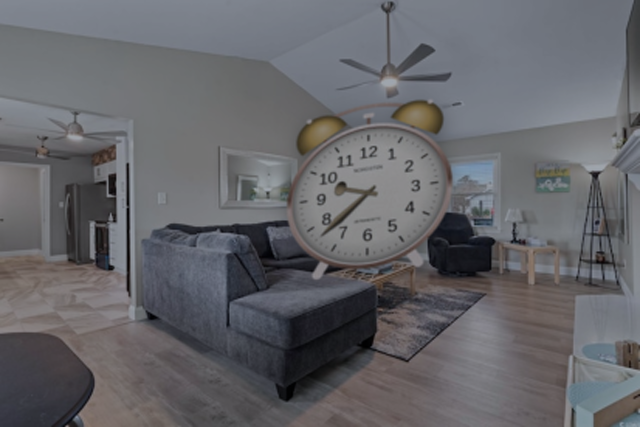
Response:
{"hour": 9, "minute": 38}
